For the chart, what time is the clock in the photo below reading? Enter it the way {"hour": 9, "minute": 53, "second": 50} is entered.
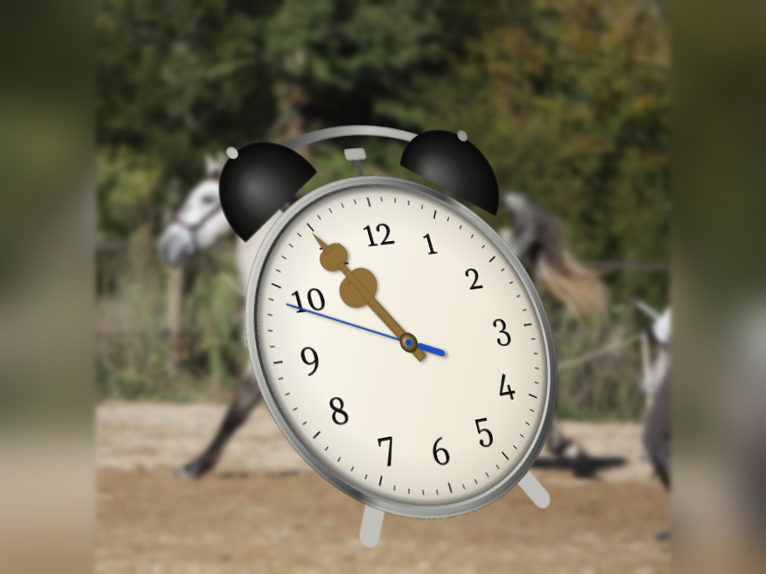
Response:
{"hour": 10, "minute": 54, "second": 49}
